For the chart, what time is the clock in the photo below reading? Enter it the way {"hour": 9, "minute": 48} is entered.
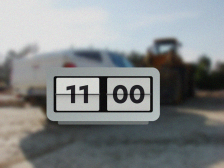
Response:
{"hour": 11, "minute": 0}
